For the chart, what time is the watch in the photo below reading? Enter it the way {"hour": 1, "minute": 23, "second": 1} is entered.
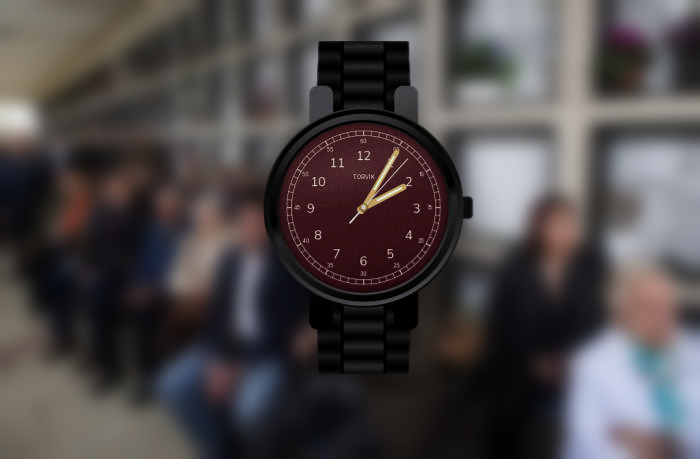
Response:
{"hour": 2, "minute": 5, "second": 7}
